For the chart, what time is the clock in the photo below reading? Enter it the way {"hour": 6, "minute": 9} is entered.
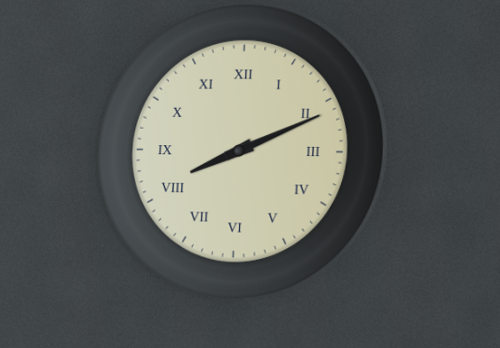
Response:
{"hour": 8, "minute": 11}
